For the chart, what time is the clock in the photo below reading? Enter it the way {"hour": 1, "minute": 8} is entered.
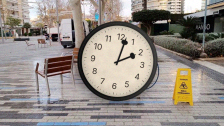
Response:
{"hour": 2, "minute": 2}
